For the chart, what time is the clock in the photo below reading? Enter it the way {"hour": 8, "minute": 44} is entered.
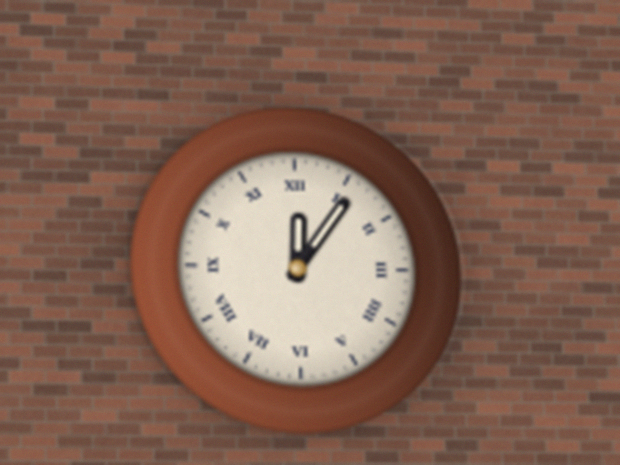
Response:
{"hour": 12, "minute": 6}
